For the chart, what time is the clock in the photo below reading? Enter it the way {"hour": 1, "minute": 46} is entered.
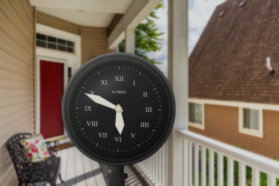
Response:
{"hour": 5, "minute": 49}
